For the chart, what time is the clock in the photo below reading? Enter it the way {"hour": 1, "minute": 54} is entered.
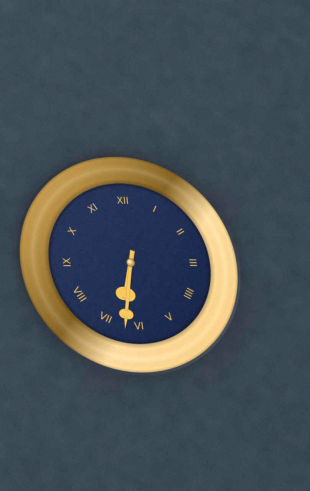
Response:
{"hour": 6, "minute": 32}
